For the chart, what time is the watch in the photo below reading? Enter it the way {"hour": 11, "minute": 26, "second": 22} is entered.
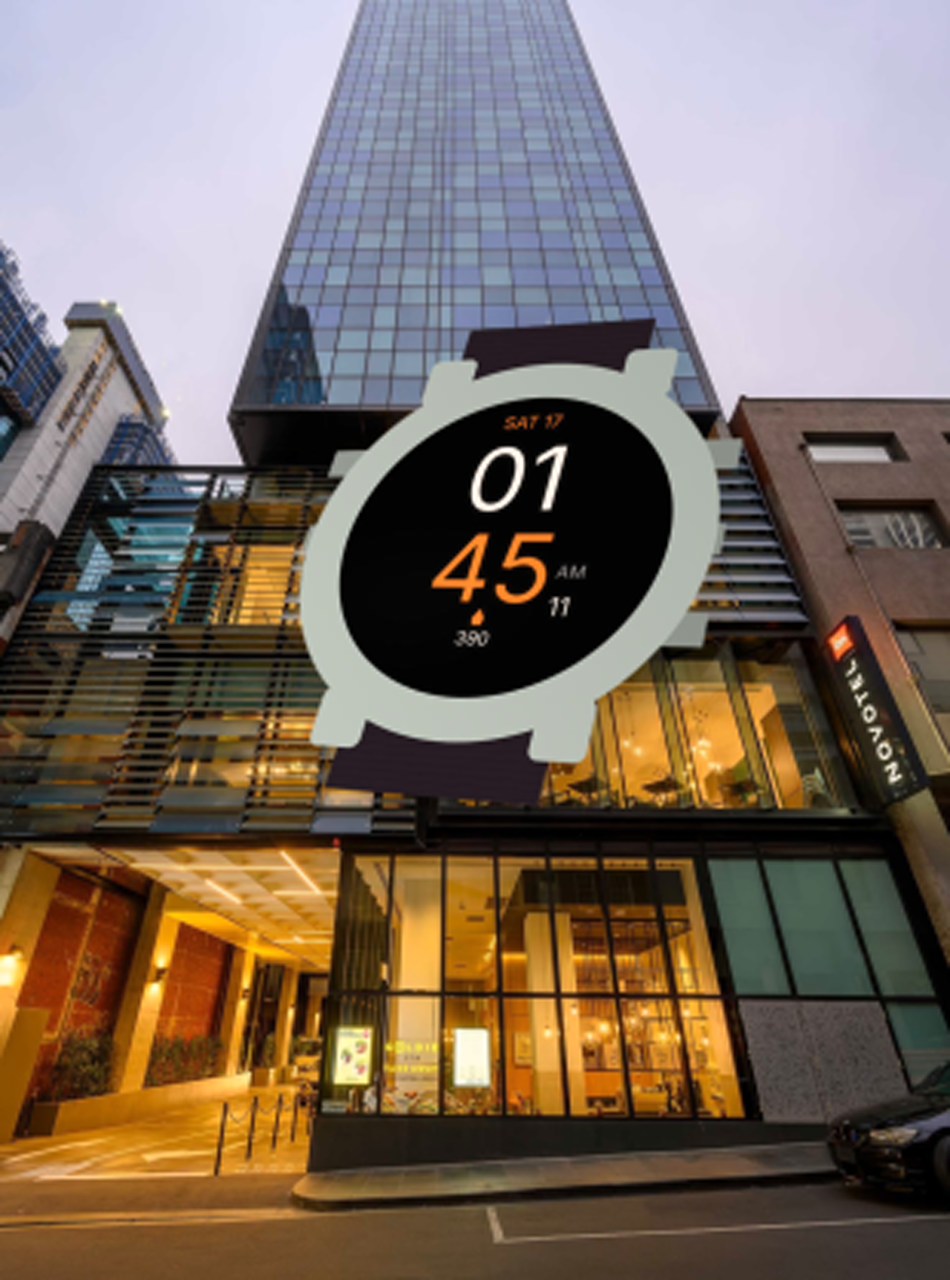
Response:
{"hour": 1, "minute": 45, "second": 11}
